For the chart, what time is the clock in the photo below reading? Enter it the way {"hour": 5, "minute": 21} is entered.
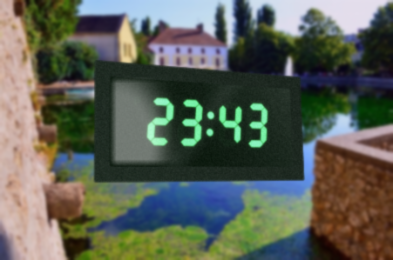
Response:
{"hour": 23, "minute": 43}
